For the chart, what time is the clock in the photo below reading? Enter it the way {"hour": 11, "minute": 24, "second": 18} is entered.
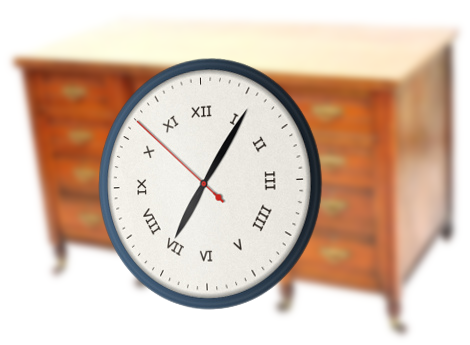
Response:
{"hour": 7, "minute": 5, "second": 52}
